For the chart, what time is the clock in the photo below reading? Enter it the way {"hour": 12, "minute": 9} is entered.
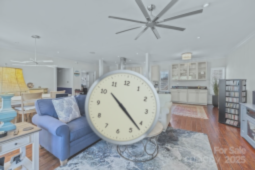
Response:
{"hour": 10, "minute": 22}
